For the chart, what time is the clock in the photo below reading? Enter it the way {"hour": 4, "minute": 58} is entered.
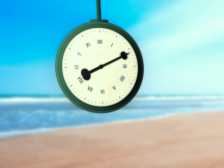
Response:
{"hour": 8, "minute": 11}
